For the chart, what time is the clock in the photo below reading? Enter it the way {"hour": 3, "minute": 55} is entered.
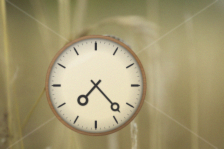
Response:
{"hour": 7, "minute": 23}
